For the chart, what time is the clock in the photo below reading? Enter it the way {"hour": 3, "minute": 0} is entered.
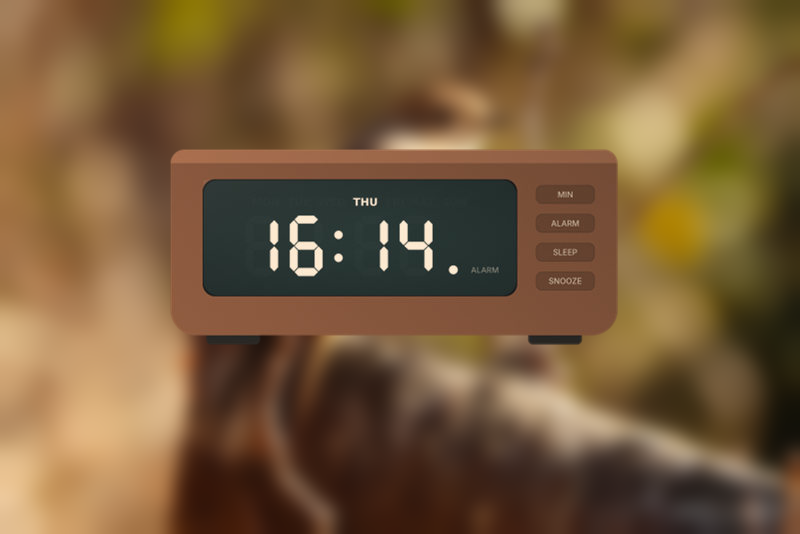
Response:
{"hour": 16, "minute": 14}
